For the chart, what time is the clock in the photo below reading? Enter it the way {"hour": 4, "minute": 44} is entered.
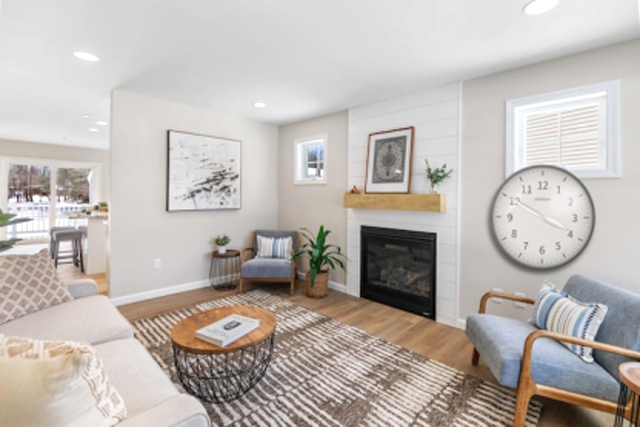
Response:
{"hour": 3, "minute": 50}
